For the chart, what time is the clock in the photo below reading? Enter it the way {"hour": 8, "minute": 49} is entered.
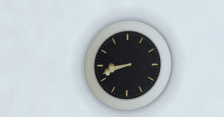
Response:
{"hour": 8, "minute": 42}
